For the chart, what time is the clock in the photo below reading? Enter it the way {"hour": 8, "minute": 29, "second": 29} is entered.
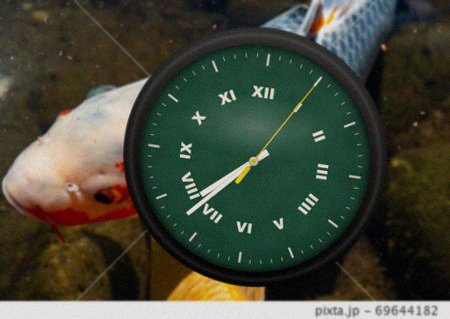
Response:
{"hour": 7, "minute": 37, "second": 5}
